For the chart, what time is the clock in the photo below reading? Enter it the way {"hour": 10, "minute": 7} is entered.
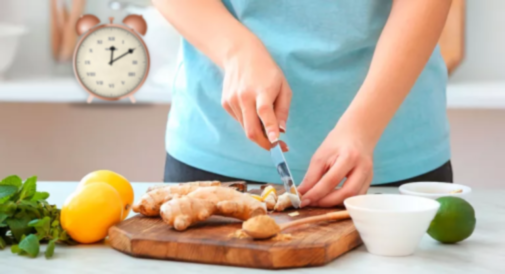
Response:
{"hour": 12, "minute": 10}
